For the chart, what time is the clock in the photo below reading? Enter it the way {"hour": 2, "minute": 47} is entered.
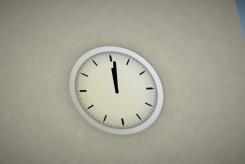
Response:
{"hour": 12, "minute": 1}
